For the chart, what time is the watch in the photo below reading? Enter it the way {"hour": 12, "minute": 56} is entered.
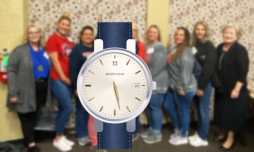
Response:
{"hour": 5, "minute": 28}
